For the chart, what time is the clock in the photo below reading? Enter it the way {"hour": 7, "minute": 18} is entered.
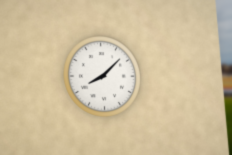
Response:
{"hour": 8, "minute": 8}
